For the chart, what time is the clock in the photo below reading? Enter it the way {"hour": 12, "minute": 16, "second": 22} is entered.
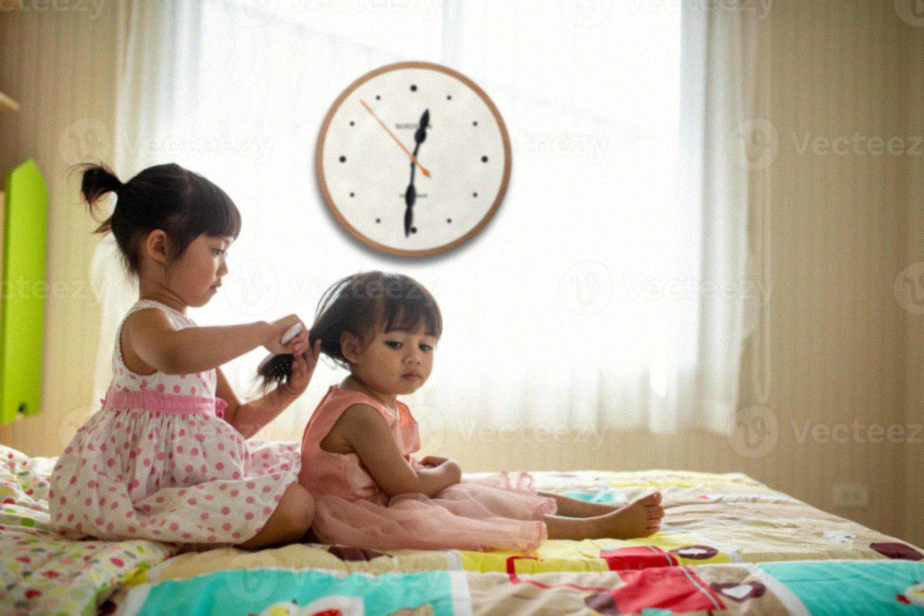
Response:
{"hour": 12, "minute": 30, "second": 53}
